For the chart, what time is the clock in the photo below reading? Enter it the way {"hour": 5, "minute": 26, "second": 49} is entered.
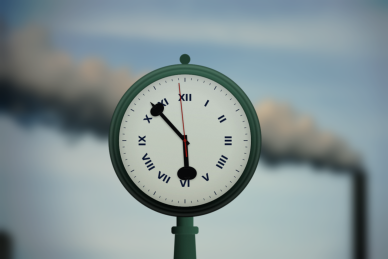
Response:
{"hour": 5, "minute": 52, "second": 59}
